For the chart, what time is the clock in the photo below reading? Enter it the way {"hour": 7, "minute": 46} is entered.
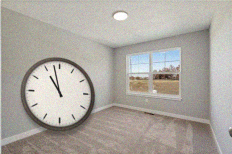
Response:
{"hour": 10, "minute": 58}
